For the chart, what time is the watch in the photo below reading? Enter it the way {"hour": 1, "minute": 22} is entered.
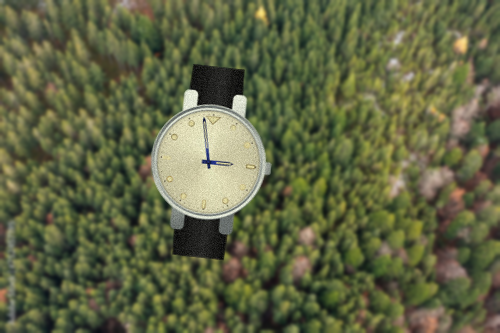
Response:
{"hour": 2, "minute": 58}
